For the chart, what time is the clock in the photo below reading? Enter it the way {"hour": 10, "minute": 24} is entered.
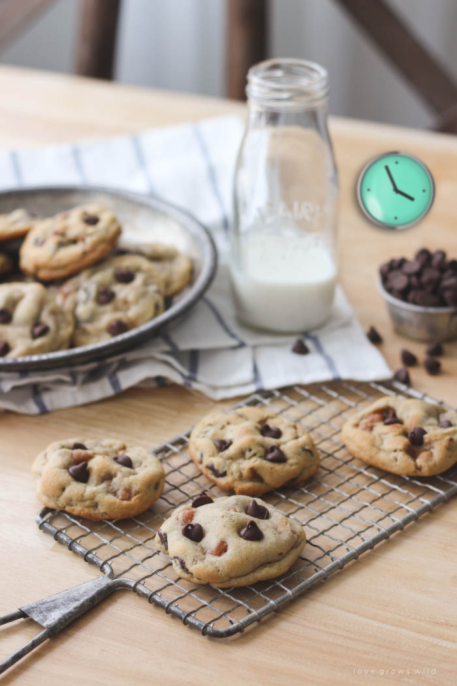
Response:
{"hour": 3, "minute": 56}
